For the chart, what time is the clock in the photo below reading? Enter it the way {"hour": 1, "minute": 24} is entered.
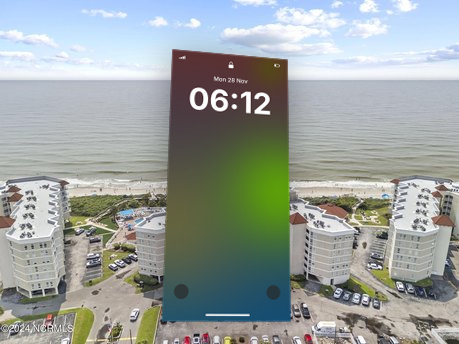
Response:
{"hour": 6, "minute": 12}
